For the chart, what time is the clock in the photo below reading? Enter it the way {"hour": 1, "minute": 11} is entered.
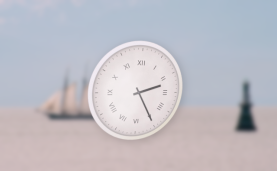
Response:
{"hour": 2, "minute": 25}
